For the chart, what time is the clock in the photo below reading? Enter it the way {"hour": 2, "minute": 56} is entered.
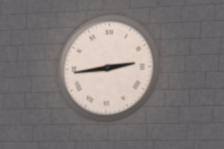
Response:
{"hour": 2, "minute": 44}
